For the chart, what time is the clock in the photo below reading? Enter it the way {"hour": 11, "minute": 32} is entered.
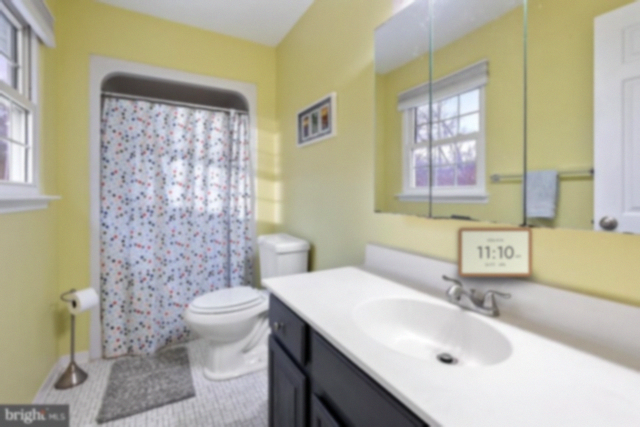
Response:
{"hour": 11, "minute": 10}
